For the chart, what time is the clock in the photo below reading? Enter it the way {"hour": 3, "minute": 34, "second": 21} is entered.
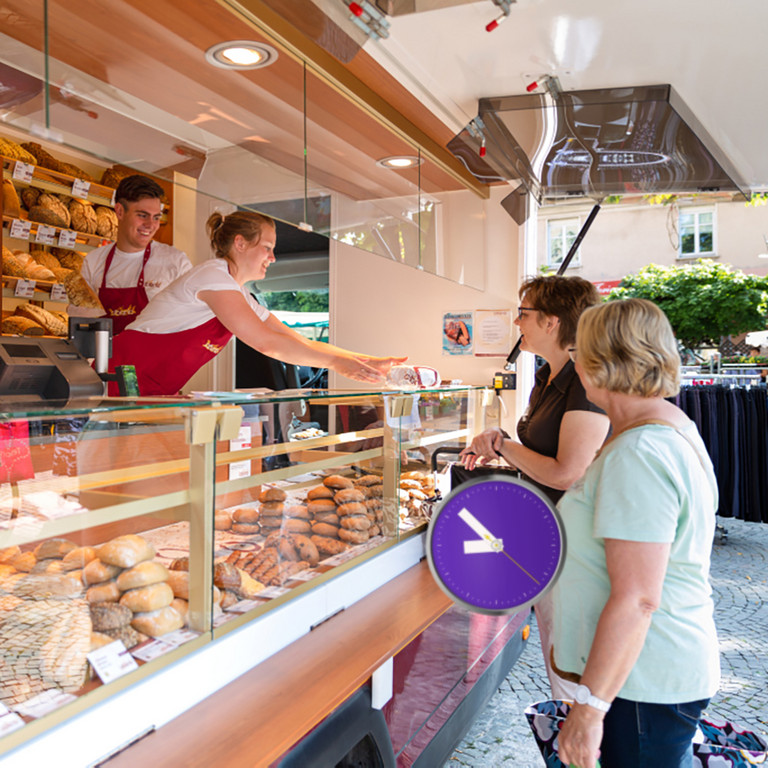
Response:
{"hour": 8, "minute": 52, "second": 22}
